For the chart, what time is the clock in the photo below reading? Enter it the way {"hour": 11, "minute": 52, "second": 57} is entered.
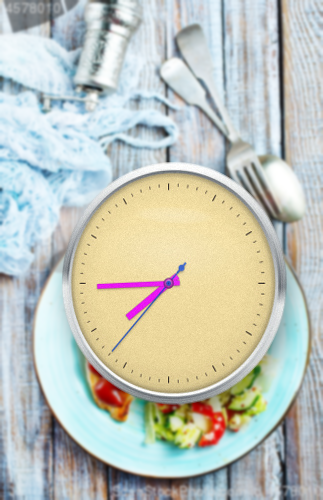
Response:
{"hour": 7, "minute": 44, "second": 37}
